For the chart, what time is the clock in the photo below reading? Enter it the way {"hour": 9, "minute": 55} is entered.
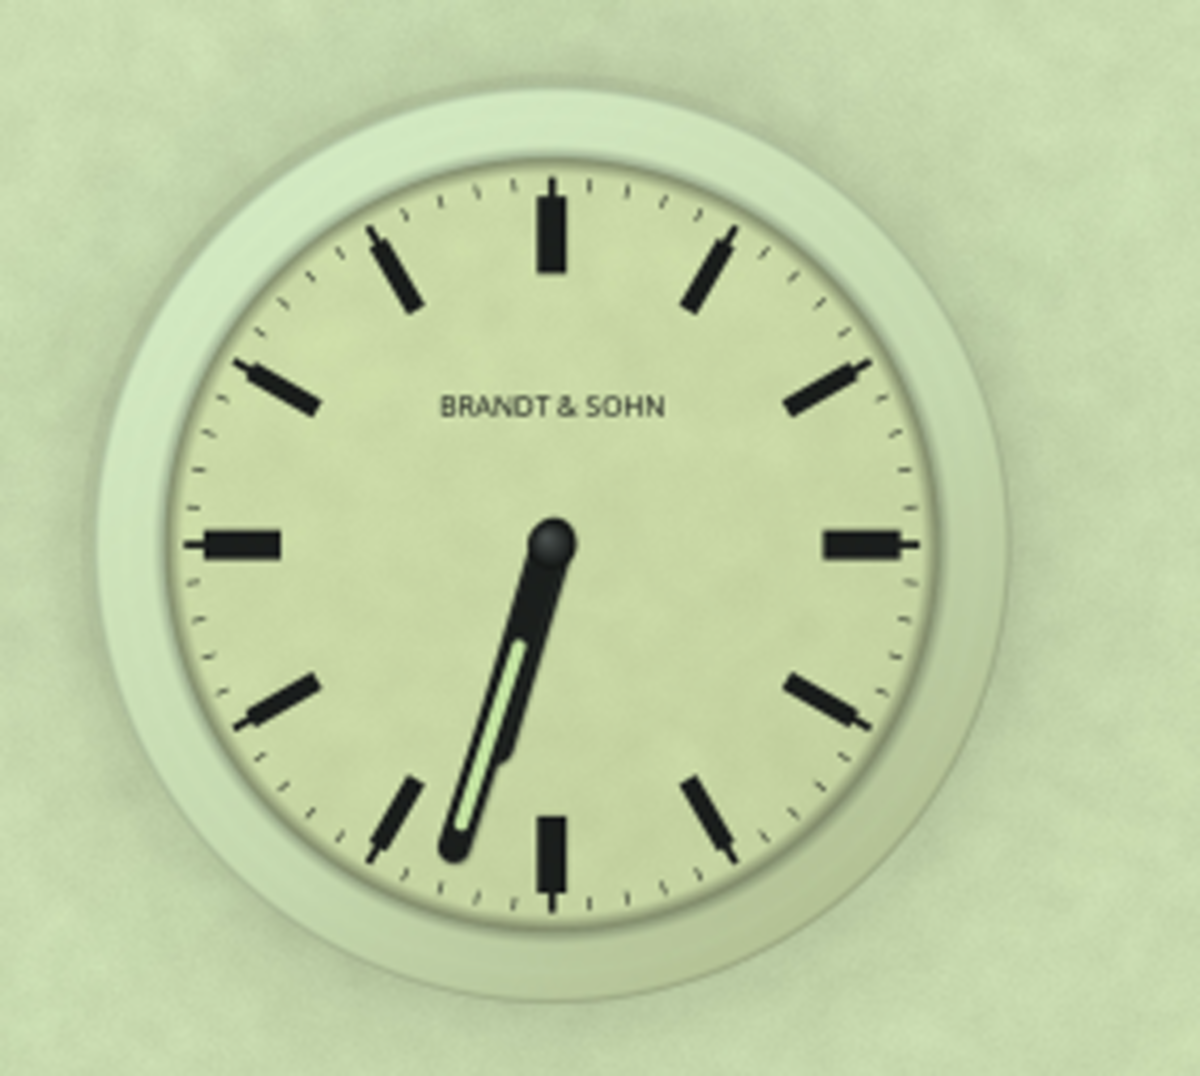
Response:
{"hour": 6, "minute": 33}
